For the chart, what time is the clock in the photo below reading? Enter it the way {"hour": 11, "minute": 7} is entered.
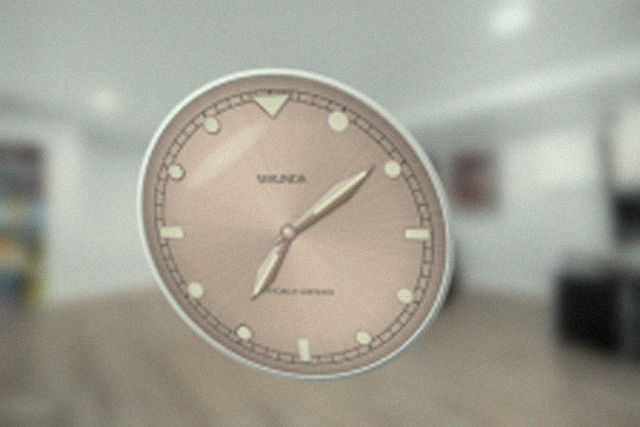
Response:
{"hour": 7, "minute": 9}
